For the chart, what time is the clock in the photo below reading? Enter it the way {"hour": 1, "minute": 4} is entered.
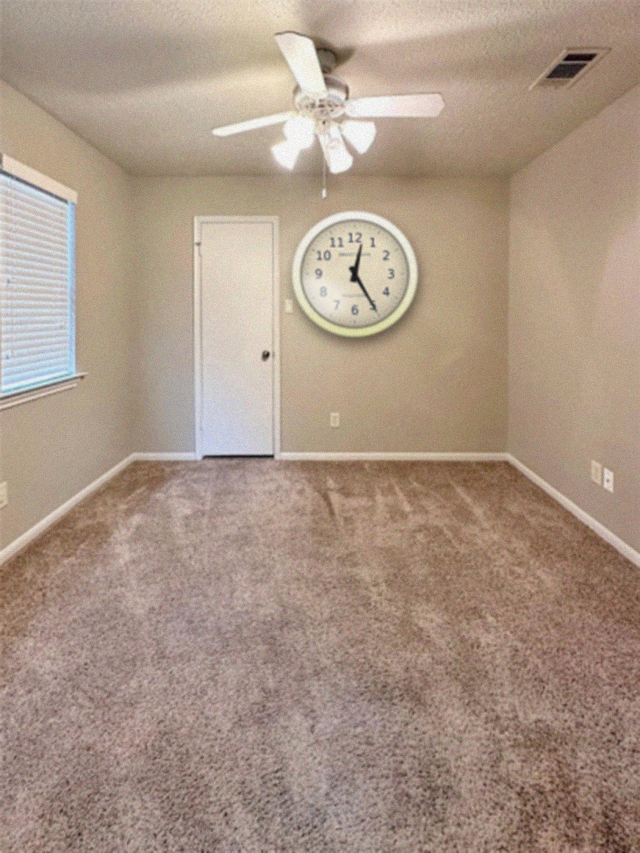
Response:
{"hour": 12, "minute": 25}
